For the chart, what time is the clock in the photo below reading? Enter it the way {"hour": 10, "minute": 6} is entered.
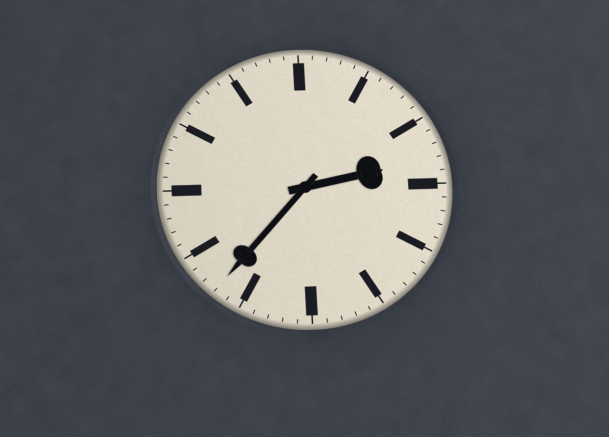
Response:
{"hour": 2, "minute": 37}
